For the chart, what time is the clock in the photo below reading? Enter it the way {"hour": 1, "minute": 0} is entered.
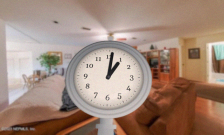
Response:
{"hour": 1, "minute": 1}
